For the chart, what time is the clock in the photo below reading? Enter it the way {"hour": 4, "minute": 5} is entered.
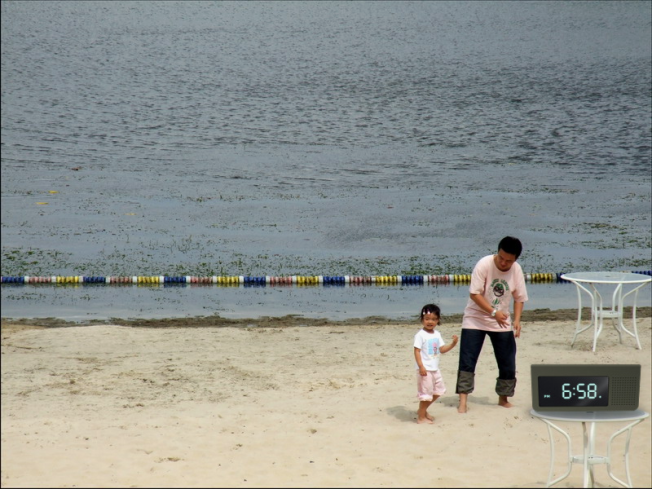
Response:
{"hour": 6, "minute": 58}
